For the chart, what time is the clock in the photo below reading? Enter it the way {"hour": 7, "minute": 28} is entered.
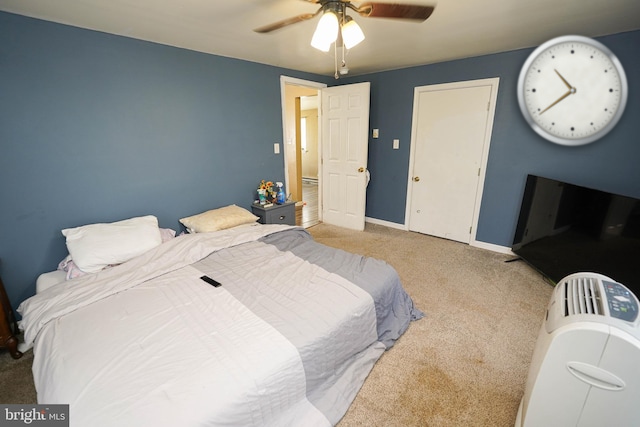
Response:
{"hour": 10, "minute": 39}
